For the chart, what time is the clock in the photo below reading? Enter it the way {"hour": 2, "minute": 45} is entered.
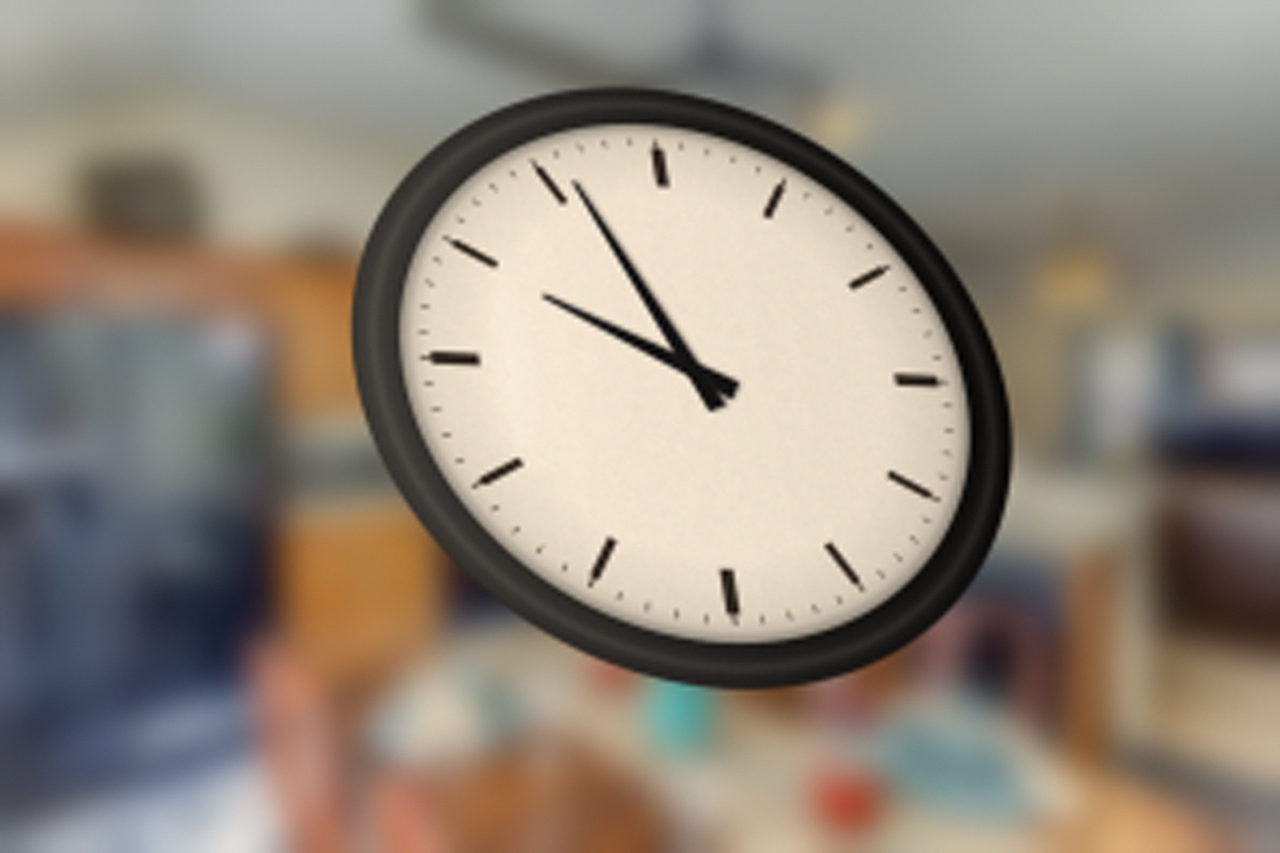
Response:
{"hour": 9, "minute": 56}
